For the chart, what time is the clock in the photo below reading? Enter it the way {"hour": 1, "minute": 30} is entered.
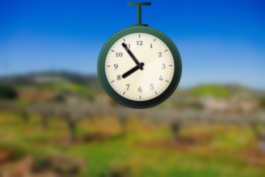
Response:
{"hour": 7, "minute": 54}
